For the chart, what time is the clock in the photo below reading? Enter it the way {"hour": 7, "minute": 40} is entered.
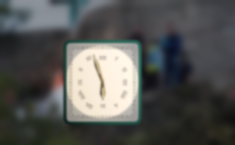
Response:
{"hour": 5, "minute": 57}
